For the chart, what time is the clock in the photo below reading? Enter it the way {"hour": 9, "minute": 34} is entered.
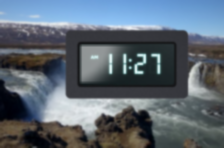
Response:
{"hour": 11, "minute": 27}
